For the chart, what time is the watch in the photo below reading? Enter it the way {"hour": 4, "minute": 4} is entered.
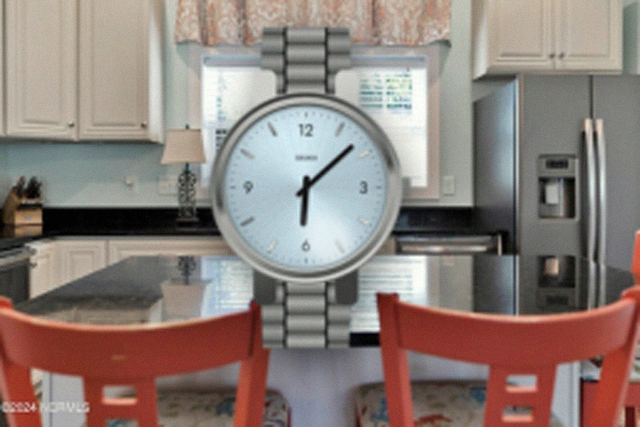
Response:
{"hour": 6, "minute": 8}
